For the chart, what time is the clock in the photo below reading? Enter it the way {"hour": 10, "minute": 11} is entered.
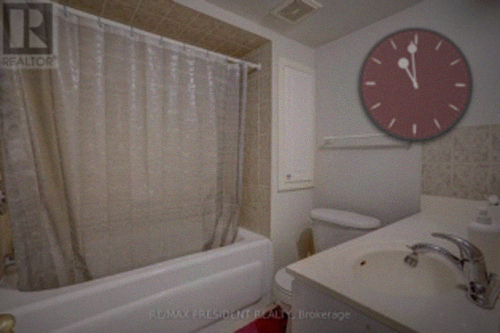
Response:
{"hour": 10, "minute": 59}
